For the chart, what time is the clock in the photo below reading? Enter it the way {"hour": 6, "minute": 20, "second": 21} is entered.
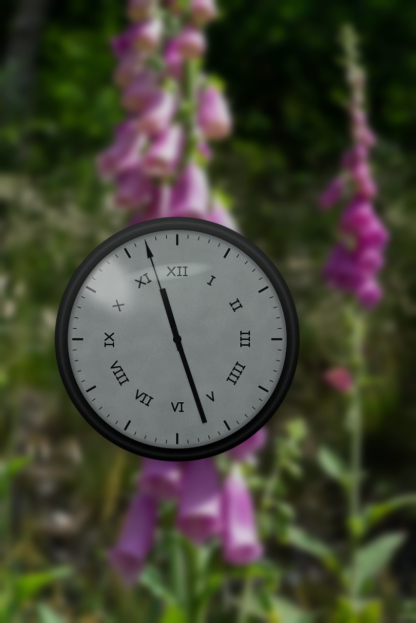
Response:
{"hour": 11, "minute": 26, "second": 57}
